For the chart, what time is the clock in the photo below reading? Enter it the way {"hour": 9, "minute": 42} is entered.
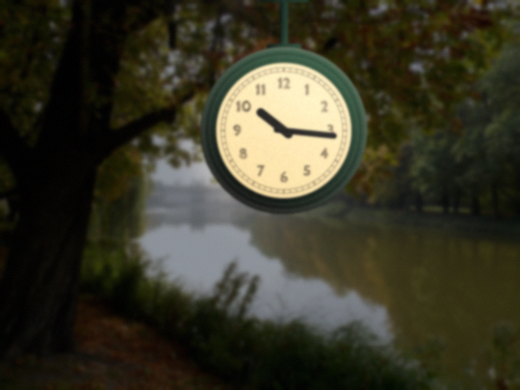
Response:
{"hour": 10, "minute": 16}
